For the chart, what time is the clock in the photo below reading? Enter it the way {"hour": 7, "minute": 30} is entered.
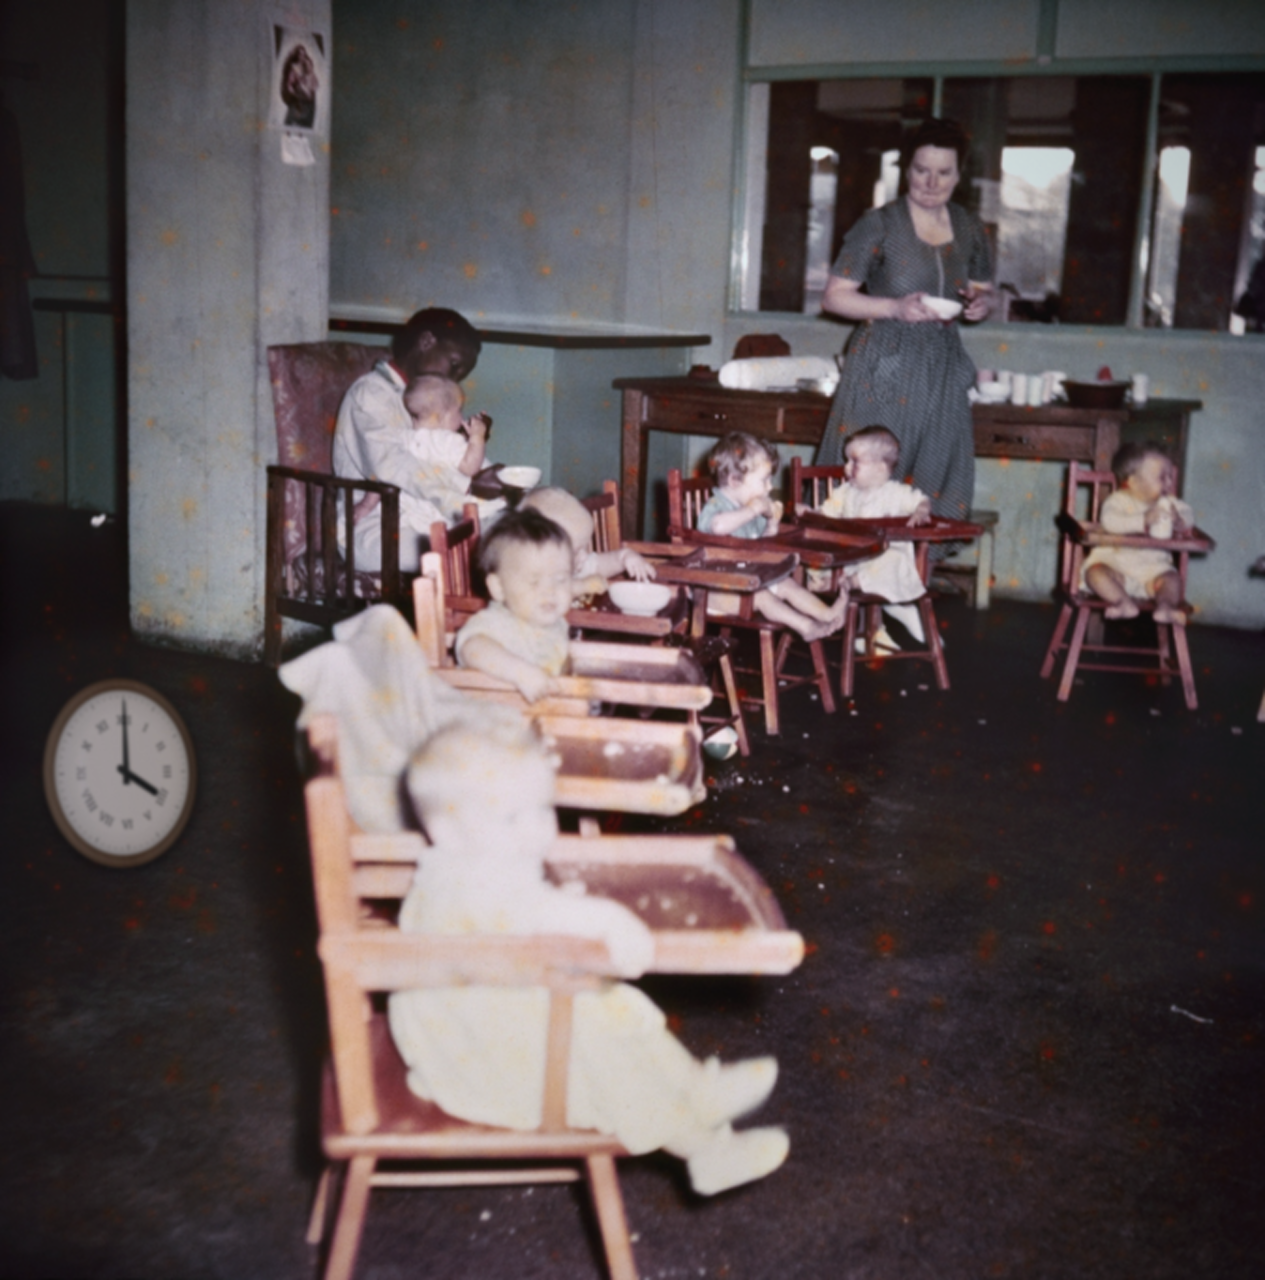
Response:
{"hour": 4, "minute": 0}
